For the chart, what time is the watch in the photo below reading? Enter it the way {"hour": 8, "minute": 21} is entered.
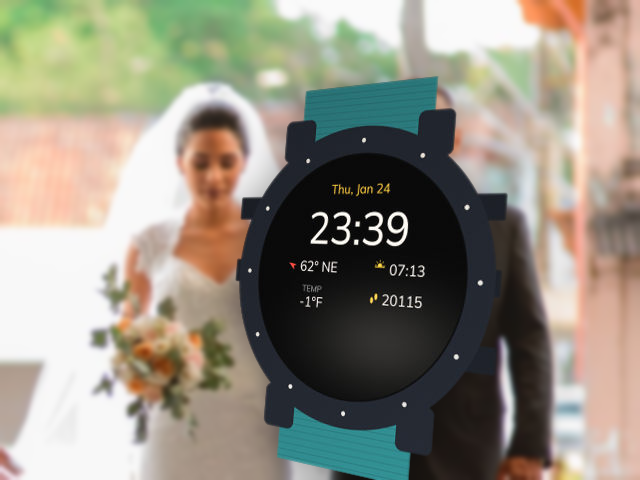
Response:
{"hour": 23, "minute": 39}
